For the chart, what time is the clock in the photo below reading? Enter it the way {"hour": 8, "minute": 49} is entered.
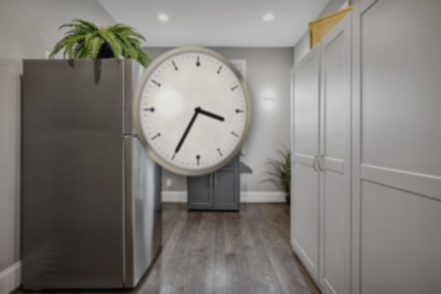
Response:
{"hour": 3, "minute": 35}
